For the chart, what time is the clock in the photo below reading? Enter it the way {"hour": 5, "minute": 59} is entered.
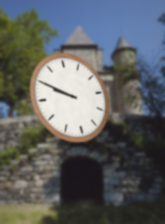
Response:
{"hour": 9, "minute": 50}
